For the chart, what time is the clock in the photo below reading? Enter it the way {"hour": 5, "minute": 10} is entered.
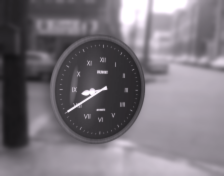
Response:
{"hour": 8, "minute": 40}
